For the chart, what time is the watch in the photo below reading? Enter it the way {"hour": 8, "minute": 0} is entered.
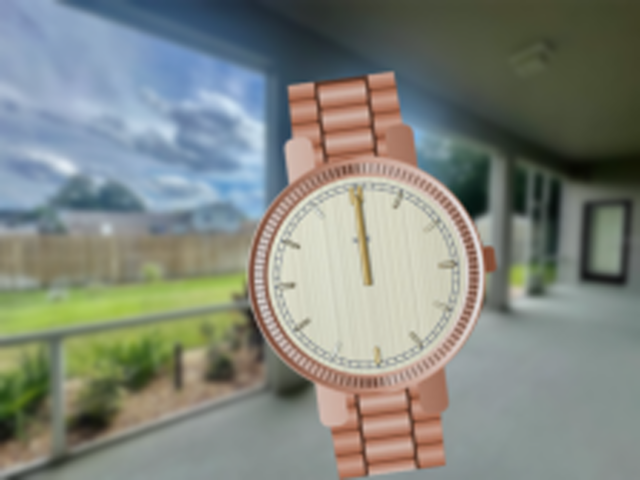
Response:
{"hour": 12, "minute": 0}
